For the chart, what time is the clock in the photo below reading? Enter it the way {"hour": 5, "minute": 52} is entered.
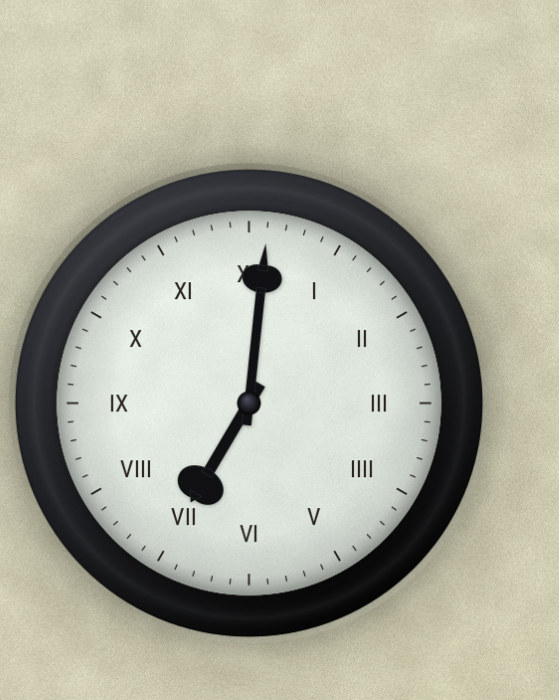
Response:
{"hour": 7, "minute": 1}
